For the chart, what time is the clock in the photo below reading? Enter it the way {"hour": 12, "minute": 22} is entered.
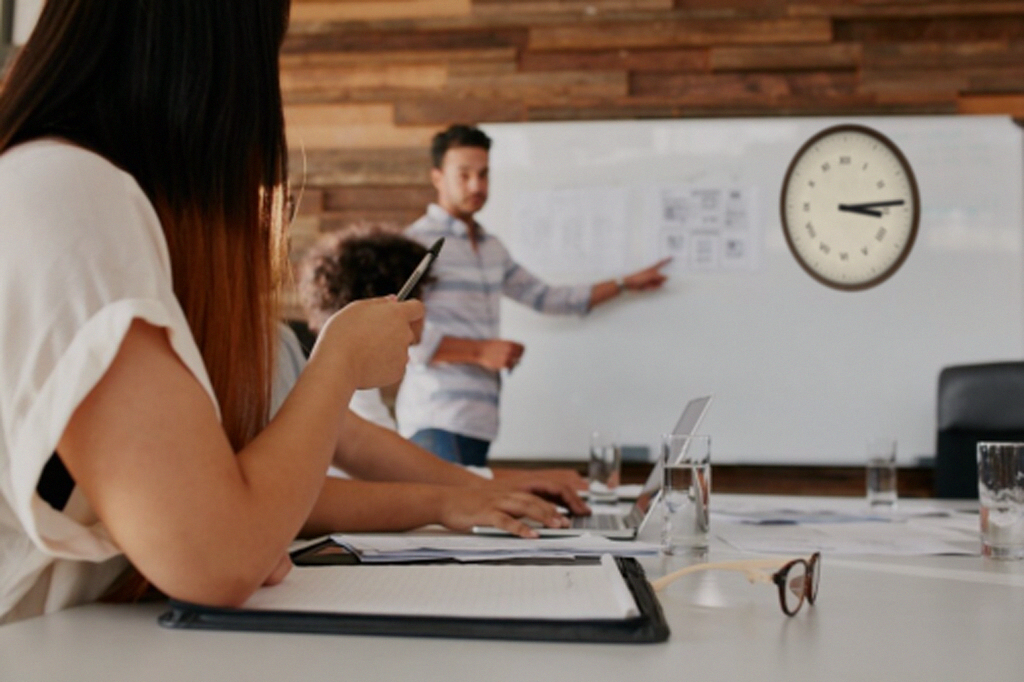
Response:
{"hour": 3, "minute": 14}
